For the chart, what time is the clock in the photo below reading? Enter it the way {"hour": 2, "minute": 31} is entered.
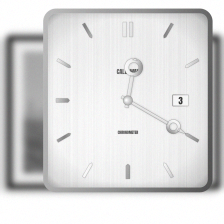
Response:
{"hour": 12, "minute": 20}
